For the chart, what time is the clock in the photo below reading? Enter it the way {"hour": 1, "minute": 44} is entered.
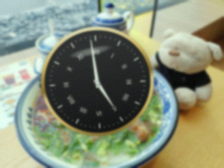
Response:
{"hour": 4, "minute": 59}
